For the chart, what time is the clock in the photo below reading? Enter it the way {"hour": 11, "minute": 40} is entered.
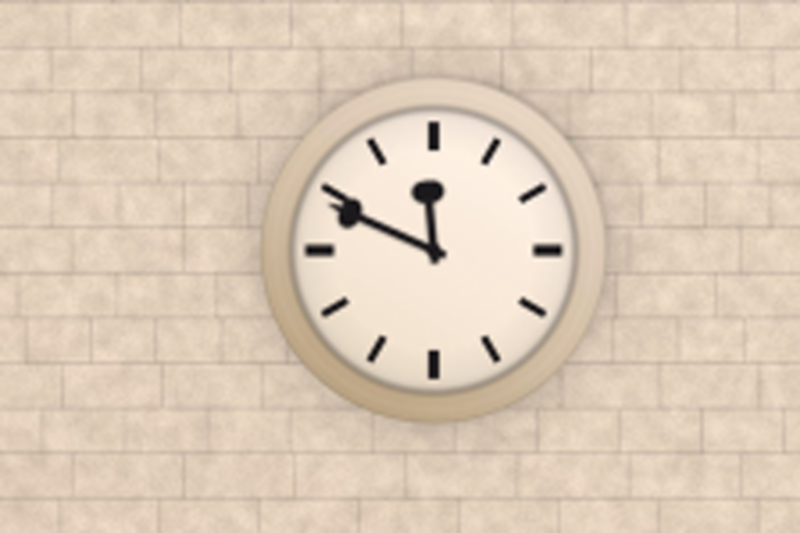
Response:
{"hour": 11, "minute": 49}
